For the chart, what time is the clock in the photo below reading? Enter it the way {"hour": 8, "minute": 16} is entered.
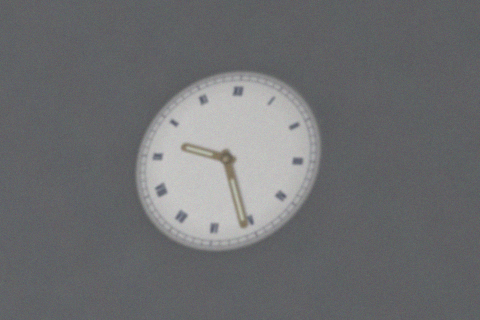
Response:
{"hour": 9, "minute": 26}
